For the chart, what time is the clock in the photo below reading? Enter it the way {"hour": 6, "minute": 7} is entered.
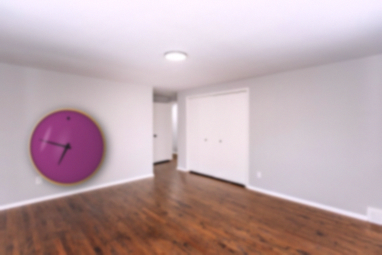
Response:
{"hour": 6, "minute": 47}
